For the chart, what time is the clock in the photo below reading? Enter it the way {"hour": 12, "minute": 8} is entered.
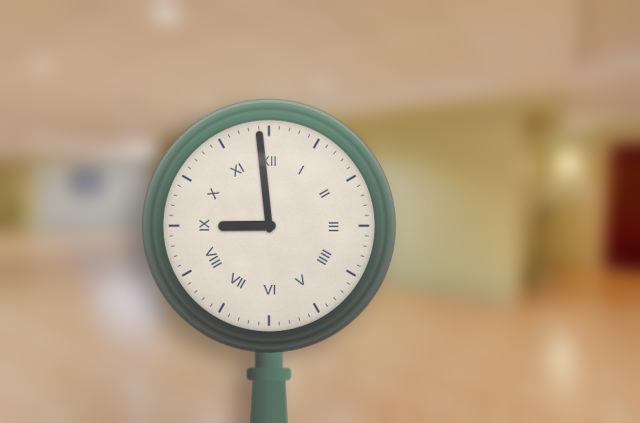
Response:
{"hour": 8, "minute": 59}
